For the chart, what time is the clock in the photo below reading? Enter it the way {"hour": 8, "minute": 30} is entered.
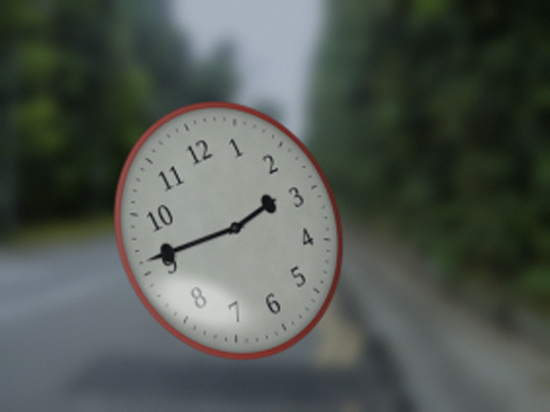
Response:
{"hour": 2, "minute": 46}
